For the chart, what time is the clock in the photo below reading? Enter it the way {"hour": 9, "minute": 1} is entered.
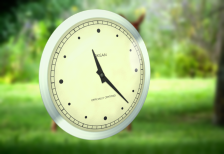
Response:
{"hour": 11, "minute": 23}
